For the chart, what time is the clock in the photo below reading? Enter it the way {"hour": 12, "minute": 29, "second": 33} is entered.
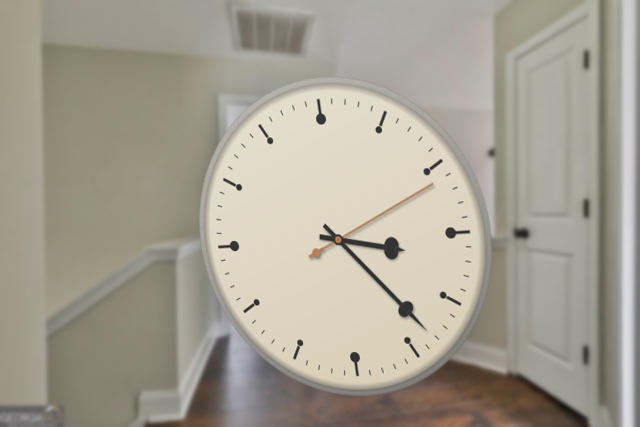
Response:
{"hour": 3, "minute": 23, "second": 11}
